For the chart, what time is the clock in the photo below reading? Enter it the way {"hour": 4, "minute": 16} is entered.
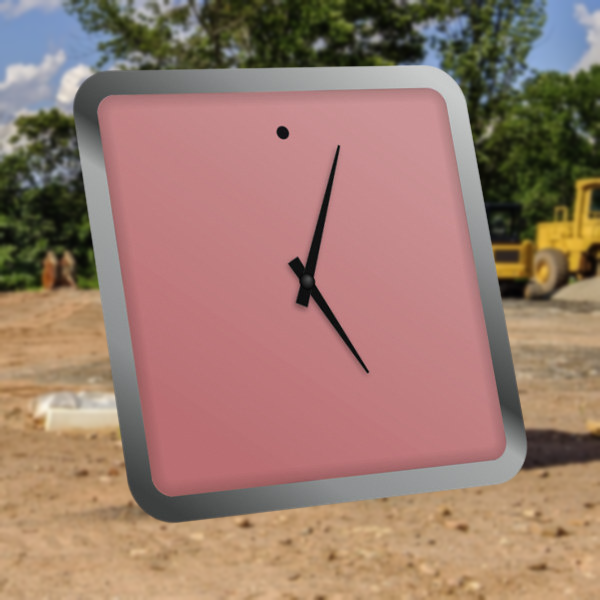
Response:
{"hour": 5, "minute": 4}
